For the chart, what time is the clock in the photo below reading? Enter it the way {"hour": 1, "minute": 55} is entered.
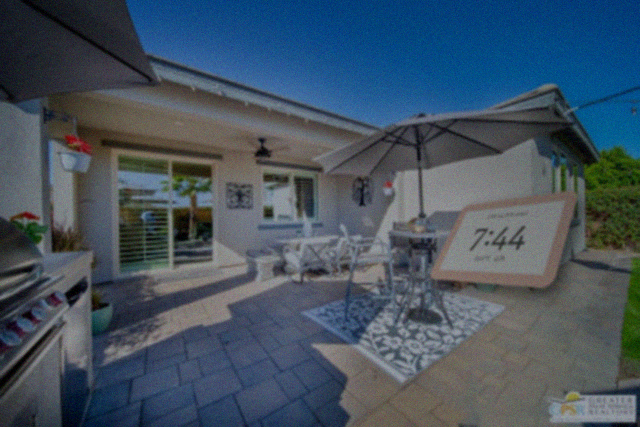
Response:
{"hour": 7, "minute": 44}
